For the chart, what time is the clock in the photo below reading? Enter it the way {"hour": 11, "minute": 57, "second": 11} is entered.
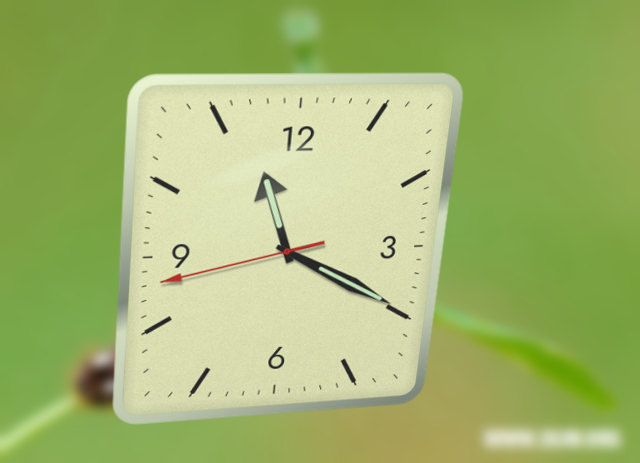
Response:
{"hour": 11, "minute": 19, "second": 43}
